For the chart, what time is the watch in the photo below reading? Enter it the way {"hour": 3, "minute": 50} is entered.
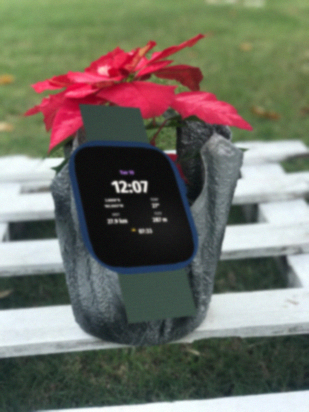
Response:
{"hour": 12, "minute": 7}
